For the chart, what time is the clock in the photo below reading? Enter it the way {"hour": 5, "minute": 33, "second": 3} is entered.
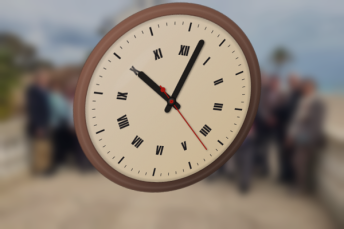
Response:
{"hour": 10, "minute": 2, "second": 22}
